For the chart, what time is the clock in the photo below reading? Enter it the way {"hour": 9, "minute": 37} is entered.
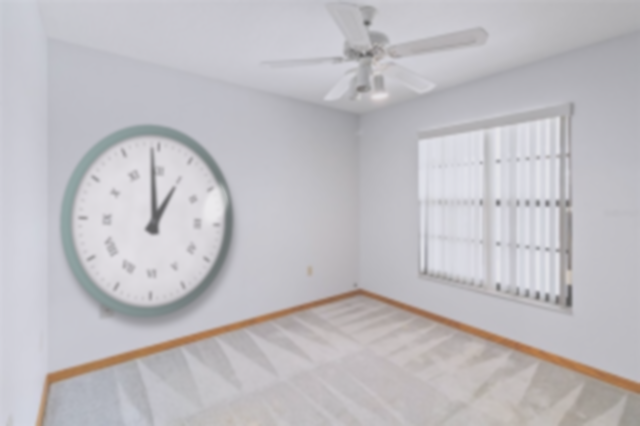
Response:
{"hour": 12, "minute": 59}
